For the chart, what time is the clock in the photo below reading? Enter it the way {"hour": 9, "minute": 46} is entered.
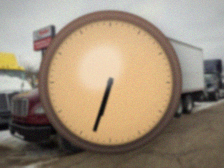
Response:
{"hour": 6, "minute": 33}
